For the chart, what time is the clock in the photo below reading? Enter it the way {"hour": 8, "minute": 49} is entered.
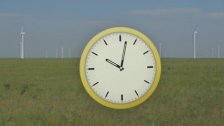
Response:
{"hour": 10, "minute": 2}
